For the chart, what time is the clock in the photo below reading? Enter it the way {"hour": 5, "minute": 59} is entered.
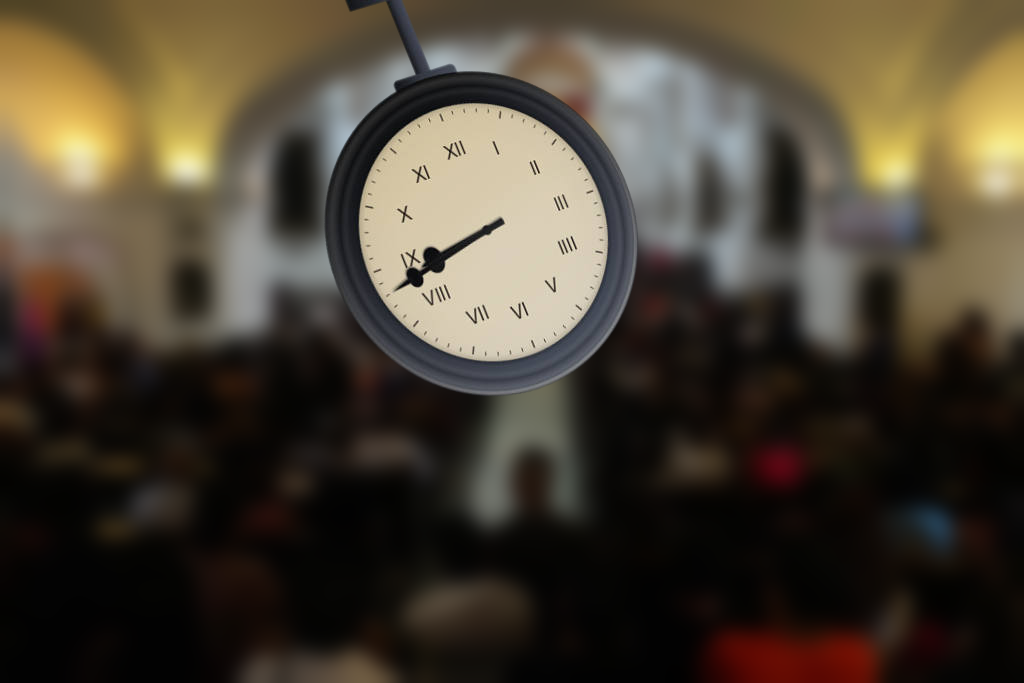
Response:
{"hour": 8, "minute": 43}
